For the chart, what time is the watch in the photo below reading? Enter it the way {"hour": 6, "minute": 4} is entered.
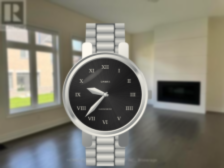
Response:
{"hour": 9, "minute": 37}
